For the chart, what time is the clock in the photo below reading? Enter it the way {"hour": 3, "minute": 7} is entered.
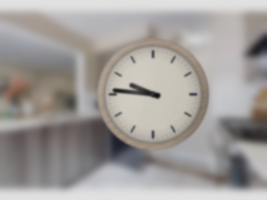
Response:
{"hour": 9, "minute": 46}
